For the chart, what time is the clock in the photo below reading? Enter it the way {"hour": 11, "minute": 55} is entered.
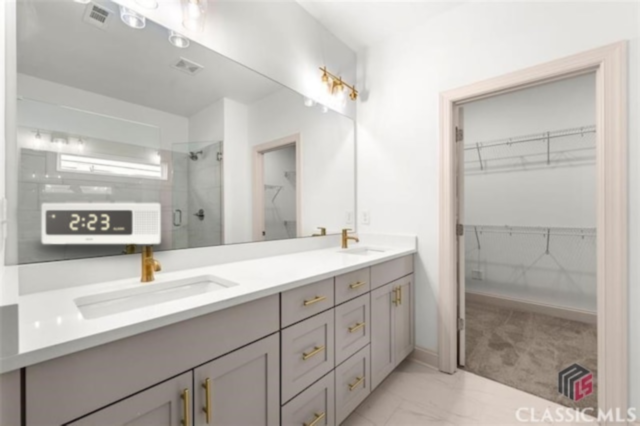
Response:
{"hour": 2, "minute": 23}
